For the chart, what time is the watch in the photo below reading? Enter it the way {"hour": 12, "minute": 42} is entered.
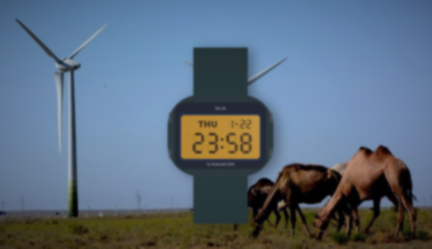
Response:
{"hour": 23, "minute": 58}
